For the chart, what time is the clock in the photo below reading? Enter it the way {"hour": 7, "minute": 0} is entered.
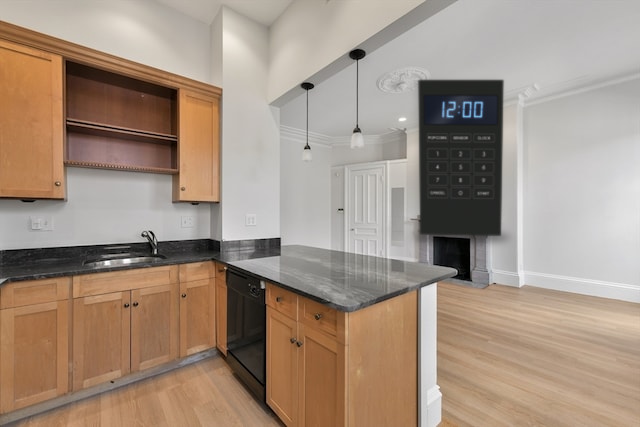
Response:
{"hour": 12, "minute": 0}
